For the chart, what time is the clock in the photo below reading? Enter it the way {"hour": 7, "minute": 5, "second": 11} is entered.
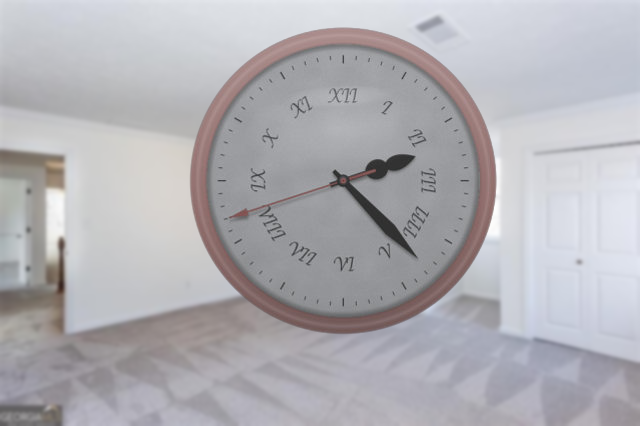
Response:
{"hour": 2, "minute": 22, "second": 42}
